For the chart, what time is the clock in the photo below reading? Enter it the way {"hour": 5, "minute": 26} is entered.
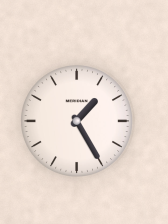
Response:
{"hour": 1, "minute": 25}
